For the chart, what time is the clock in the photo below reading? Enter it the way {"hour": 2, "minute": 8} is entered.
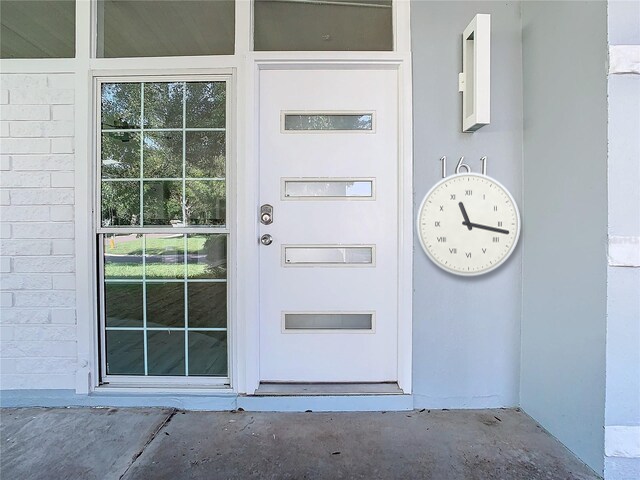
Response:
{"hour": 11, "minute": 17}
